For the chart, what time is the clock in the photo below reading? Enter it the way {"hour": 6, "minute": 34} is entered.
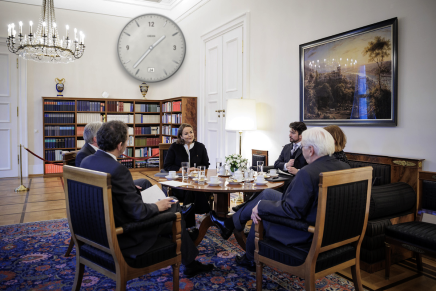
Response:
{"hour": 1, "minute": 37}
